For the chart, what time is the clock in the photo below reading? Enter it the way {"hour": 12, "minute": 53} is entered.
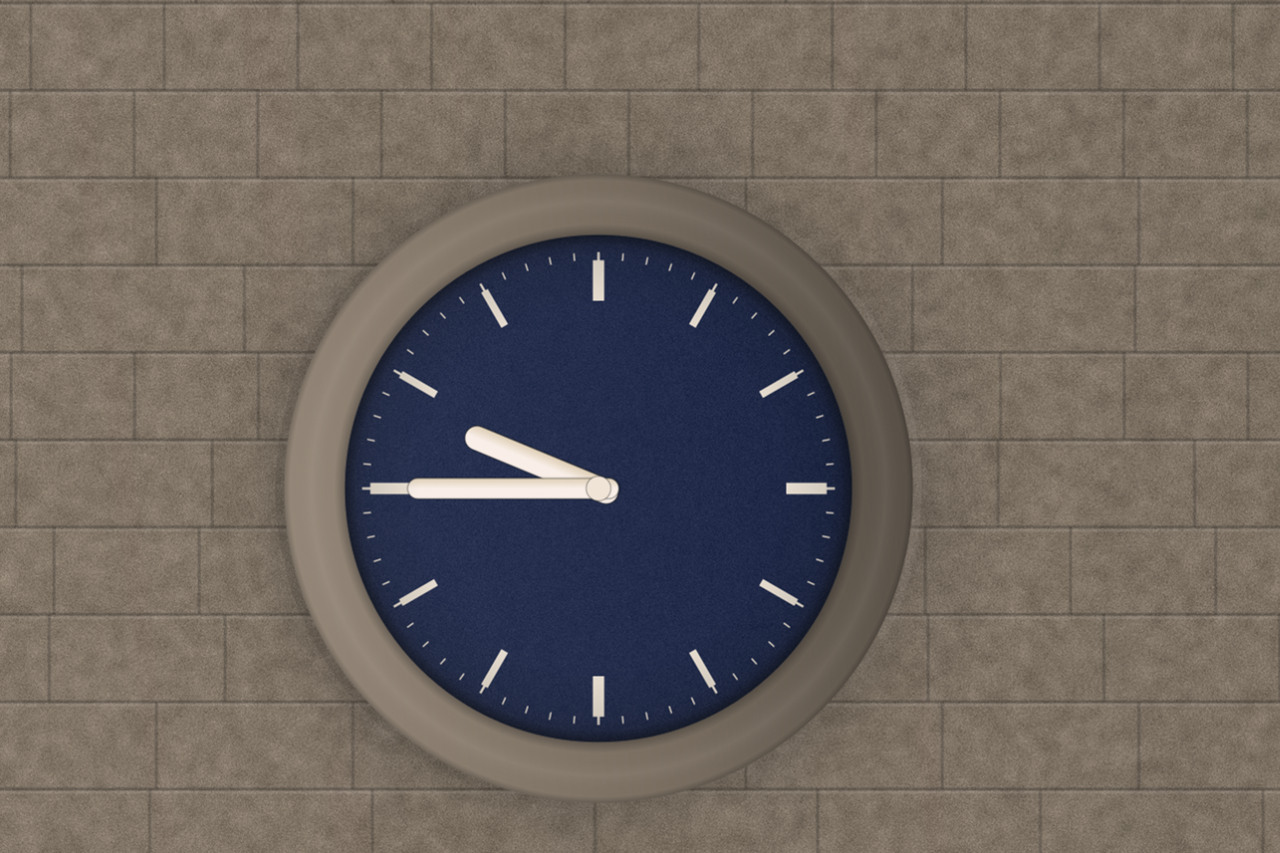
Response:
{"hour": 9, "minute": 45}
